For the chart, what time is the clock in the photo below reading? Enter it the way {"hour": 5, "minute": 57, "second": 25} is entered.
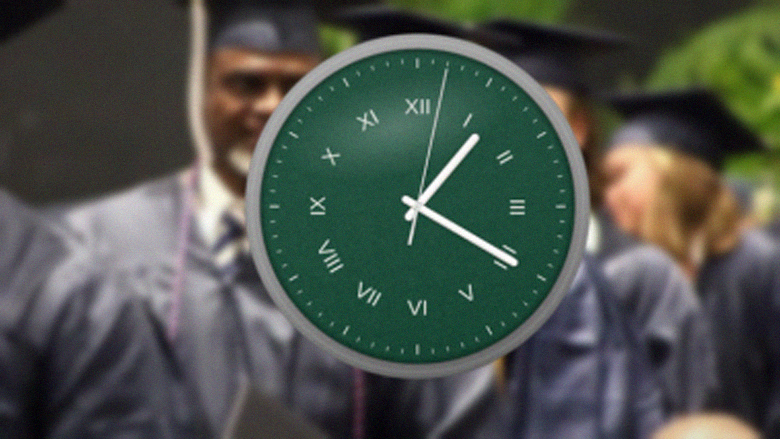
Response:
{"hour": 1, "minute": 20, "second": 2}
